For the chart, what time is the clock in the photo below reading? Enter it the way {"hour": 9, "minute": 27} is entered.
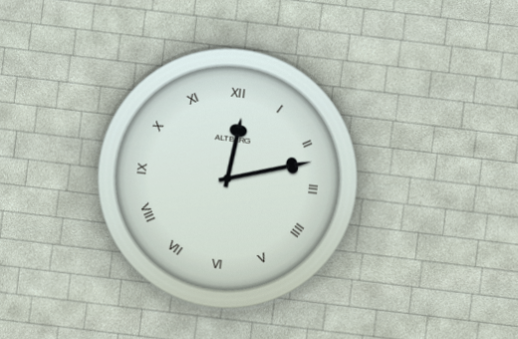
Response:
{"hour": 12, "minute": 12}
